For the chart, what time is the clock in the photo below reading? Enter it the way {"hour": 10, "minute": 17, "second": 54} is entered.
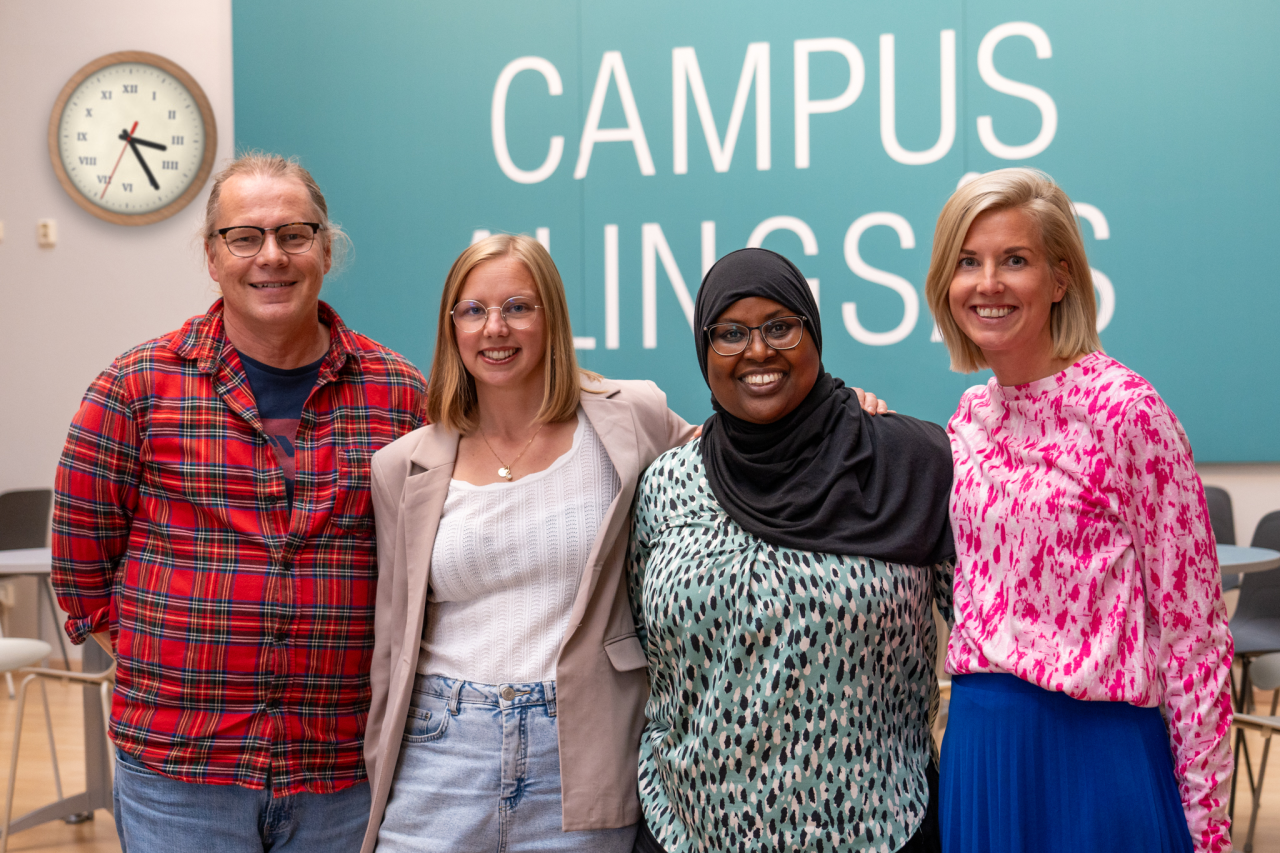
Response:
{"hour": 3, "minute": 24, "second": 34}
